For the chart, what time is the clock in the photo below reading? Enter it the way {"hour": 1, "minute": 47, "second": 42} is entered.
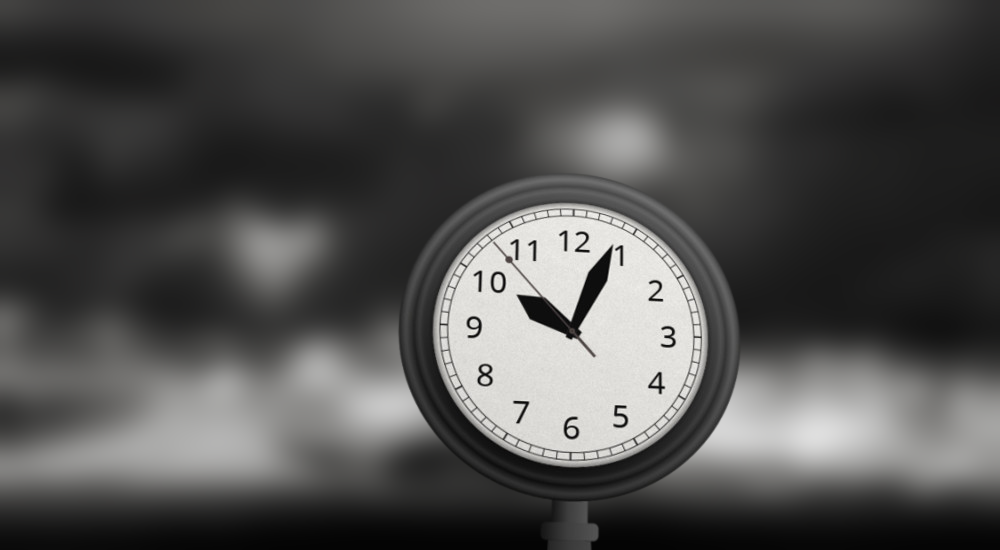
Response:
{"hour": 10, "minute": 3, "second": 53}
